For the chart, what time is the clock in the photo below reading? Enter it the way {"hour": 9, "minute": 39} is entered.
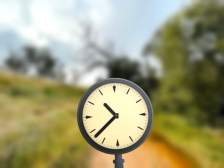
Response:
{"hour": 10, "minute": 38}
